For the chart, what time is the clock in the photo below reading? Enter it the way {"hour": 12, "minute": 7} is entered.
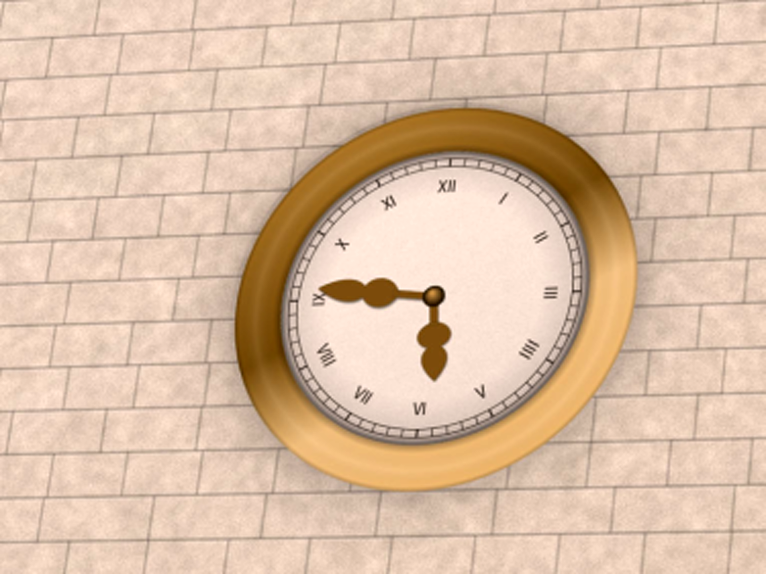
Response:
{"hour": 5, "minute": 46}
